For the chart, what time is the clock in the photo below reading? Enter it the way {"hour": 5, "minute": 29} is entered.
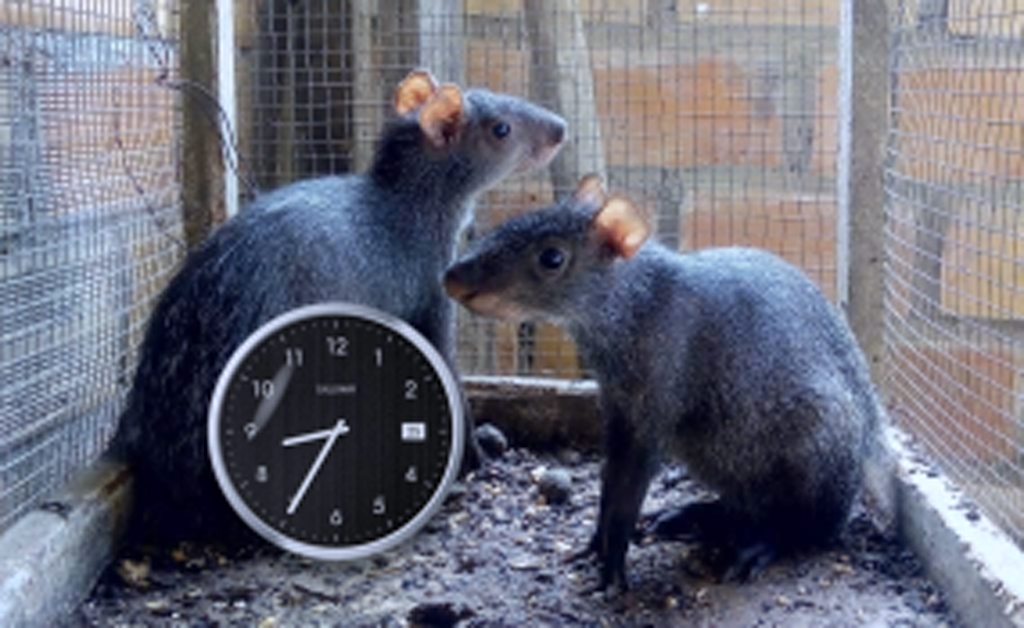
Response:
{"hour": 8, "minute": 35}
